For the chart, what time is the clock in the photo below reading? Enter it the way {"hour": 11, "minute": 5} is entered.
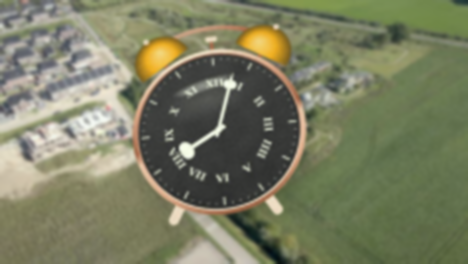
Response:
{"hour": 8, "minute": 3}
